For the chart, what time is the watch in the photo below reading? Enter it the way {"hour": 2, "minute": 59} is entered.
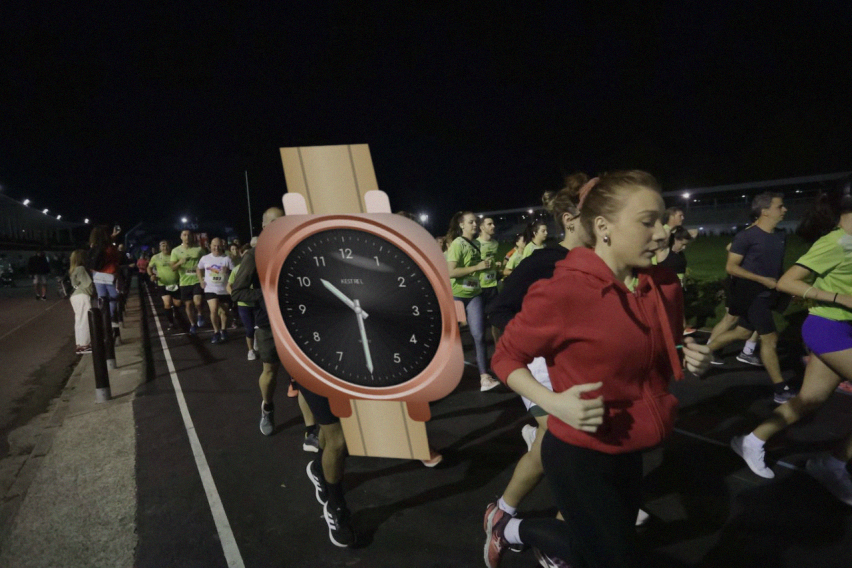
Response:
{"hour": 10, "minute": 30}
